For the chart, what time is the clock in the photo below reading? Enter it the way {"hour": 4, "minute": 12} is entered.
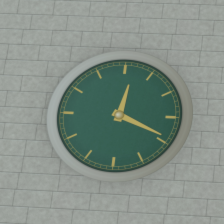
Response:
{"hour": 12, "minute": 19}
